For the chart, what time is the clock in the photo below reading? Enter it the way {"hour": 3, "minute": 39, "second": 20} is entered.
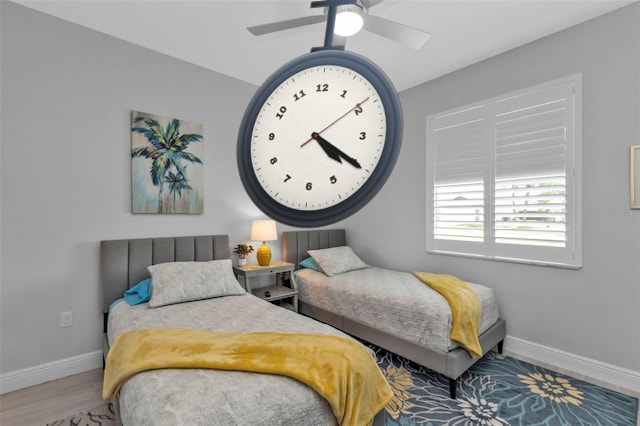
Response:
{"hour": 4, "minute": 20, "second": 9}
